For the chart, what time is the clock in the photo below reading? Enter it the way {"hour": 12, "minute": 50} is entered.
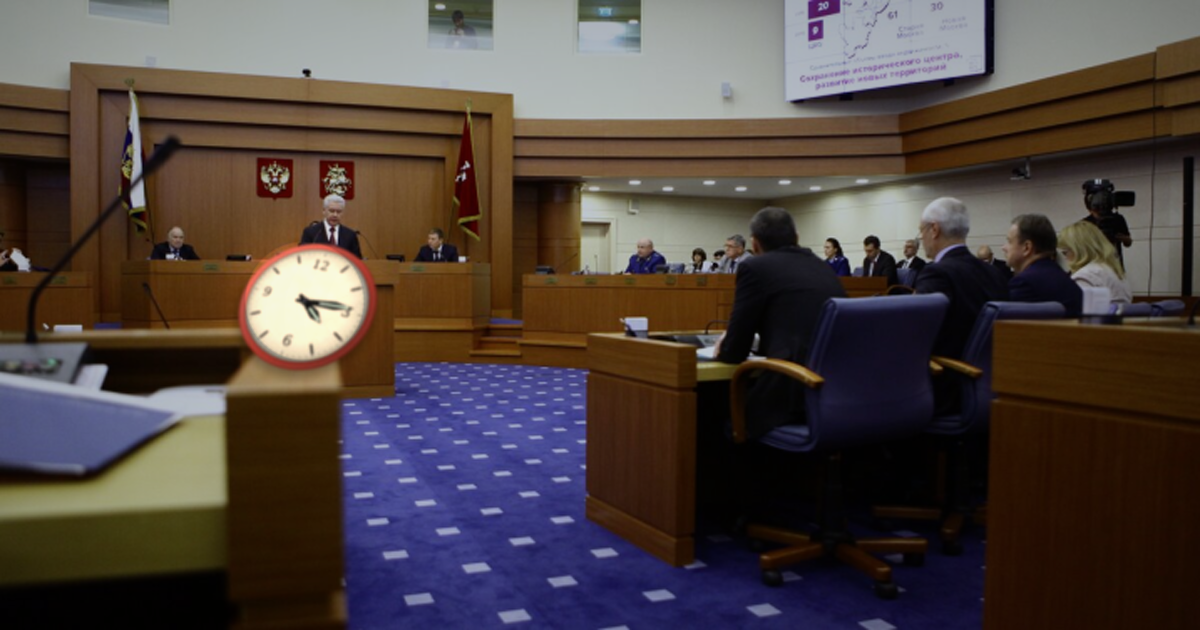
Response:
{"hour": 4, "minute": 14}
